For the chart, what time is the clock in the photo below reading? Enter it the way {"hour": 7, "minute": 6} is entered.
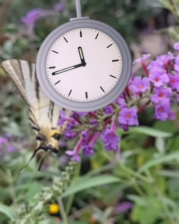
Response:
{"hour": 11, "minute": 43}
